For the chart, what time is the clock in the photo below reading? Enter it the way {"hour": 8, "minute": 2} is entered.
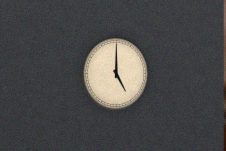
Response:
{"hour": 5, "minute": 0}
